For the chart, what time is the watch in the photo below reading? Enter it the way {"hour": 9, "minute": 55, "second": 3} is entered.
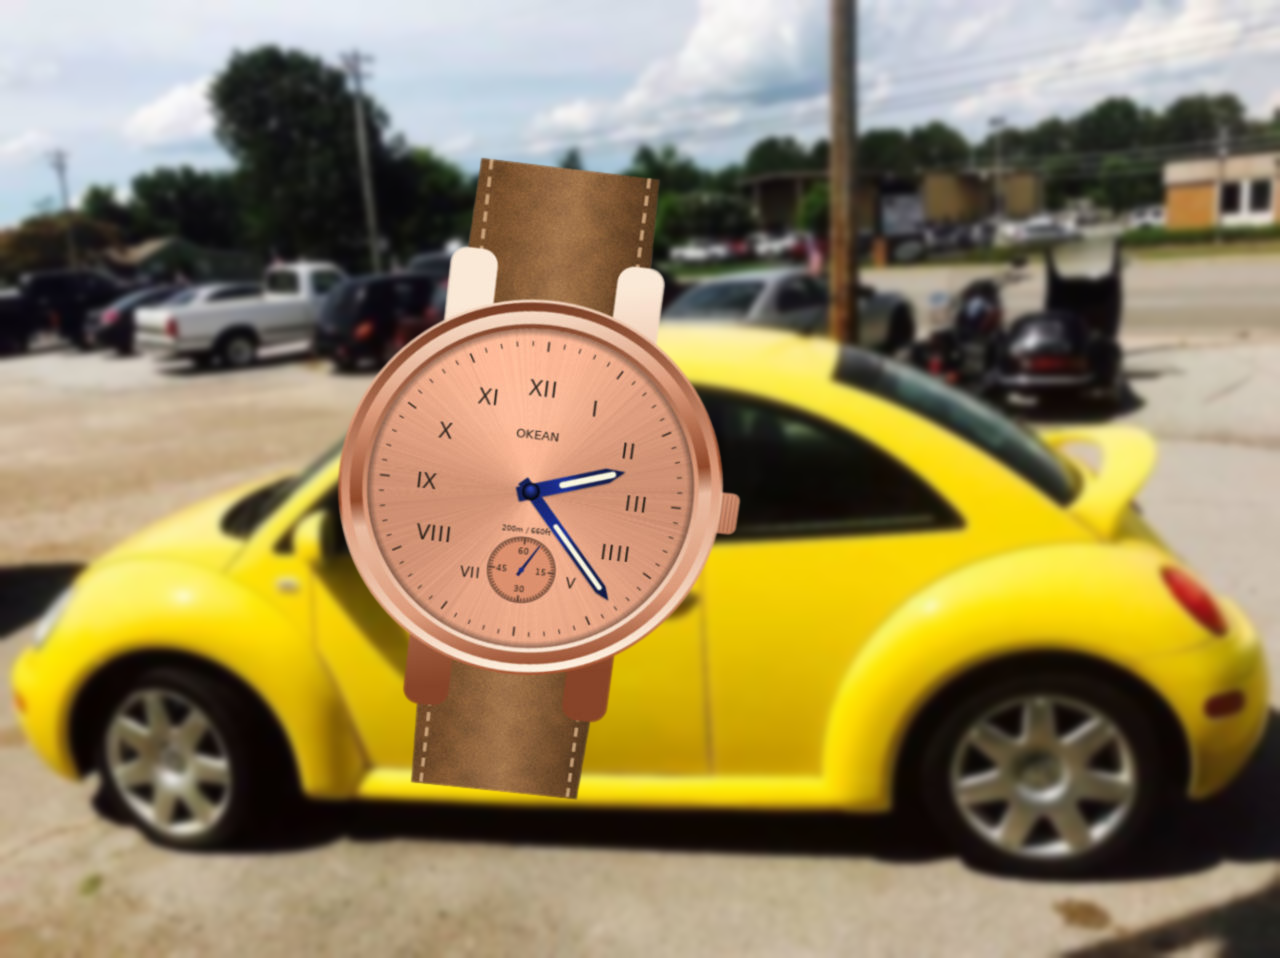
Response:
{"hour": 2, "minute": 23, "second": 5}
